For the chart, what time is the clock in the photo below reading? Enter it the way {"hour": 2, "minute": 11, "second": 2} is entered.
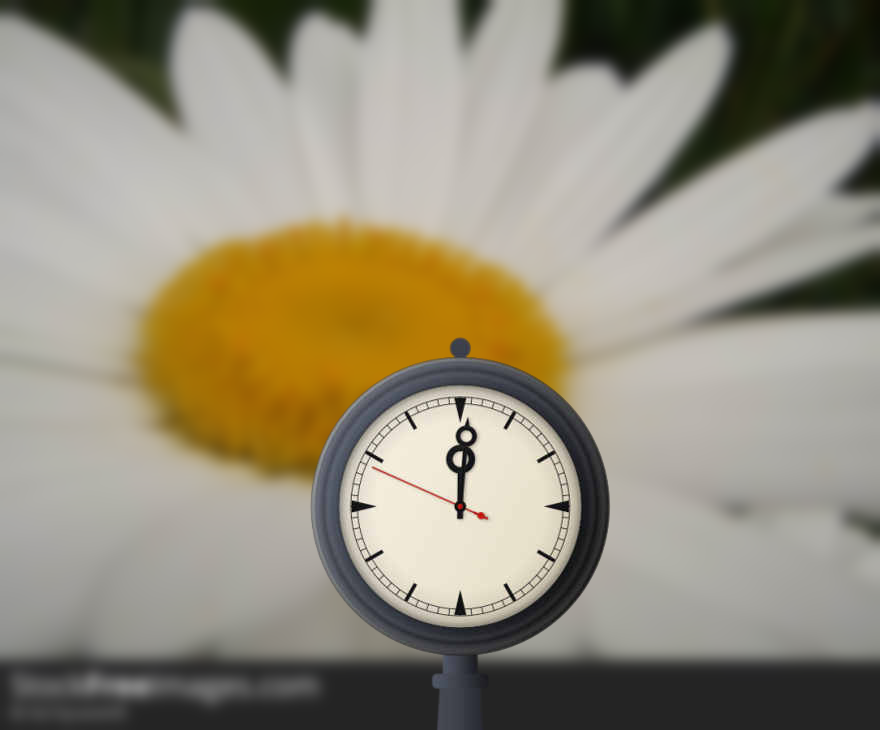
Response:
{"hour": 12, "minute": 0, "second": 49}
